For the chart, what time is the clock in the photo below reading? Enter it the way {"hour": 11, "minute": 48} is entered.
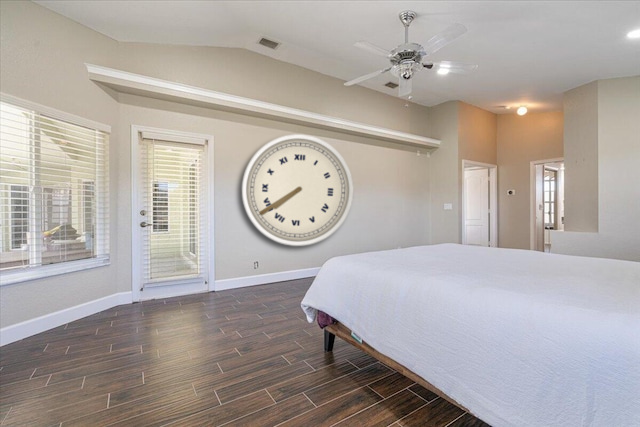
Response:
{"hour": 7, "minute": 39}
